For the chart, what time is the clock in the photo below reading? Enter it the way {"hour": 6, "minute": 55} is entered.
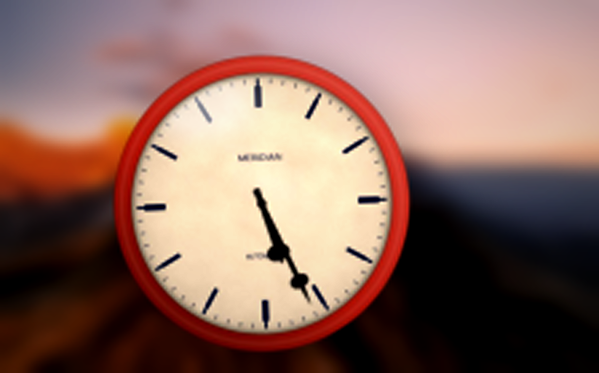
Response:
{"hour": 5, "minute": 26}
